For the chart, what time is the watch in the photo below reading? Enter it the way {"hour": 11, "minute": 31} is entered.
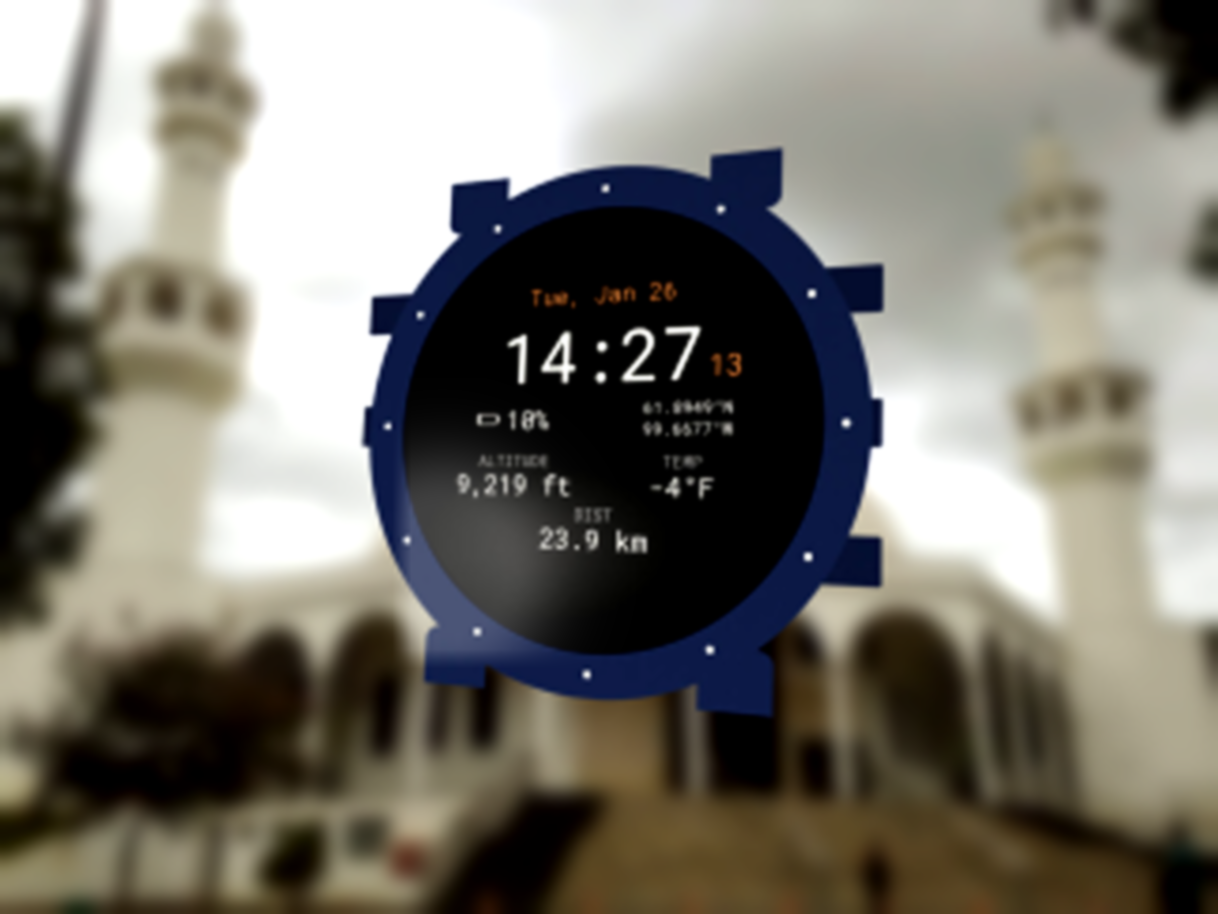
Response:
{"hour": 14, "minute": 27}
